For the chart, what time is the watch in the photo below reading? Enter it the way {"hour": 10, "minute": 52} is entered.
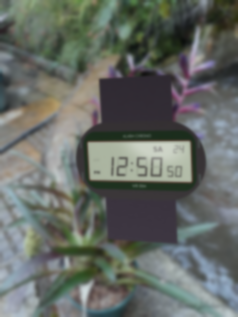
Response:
{"hour": 12, "minute": 50}
